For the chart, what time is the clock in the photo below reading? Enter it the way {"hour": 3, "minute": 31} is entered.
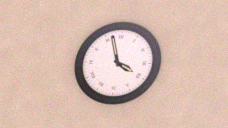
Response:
{"hour": 3, "minute": 57}
